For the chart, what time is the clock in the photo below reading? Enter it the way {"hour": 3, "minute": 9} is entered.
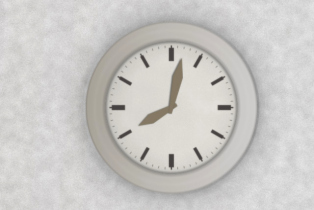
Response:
{"hour": 8, "minute": 2}
